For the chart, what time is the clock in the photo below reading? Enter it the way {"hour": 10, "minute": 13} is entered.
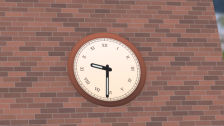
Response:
{"hour": 9, "minute": 31}
